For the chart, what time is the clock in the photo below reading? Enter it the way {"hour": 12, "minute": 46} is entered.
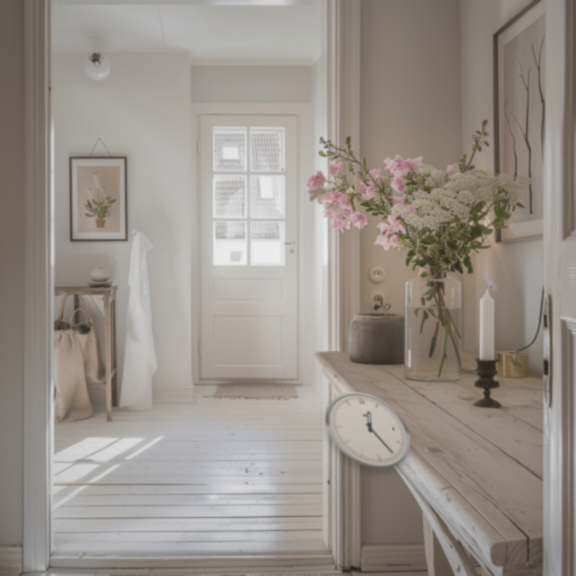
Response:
{"hour": 12, "minute": 25}
